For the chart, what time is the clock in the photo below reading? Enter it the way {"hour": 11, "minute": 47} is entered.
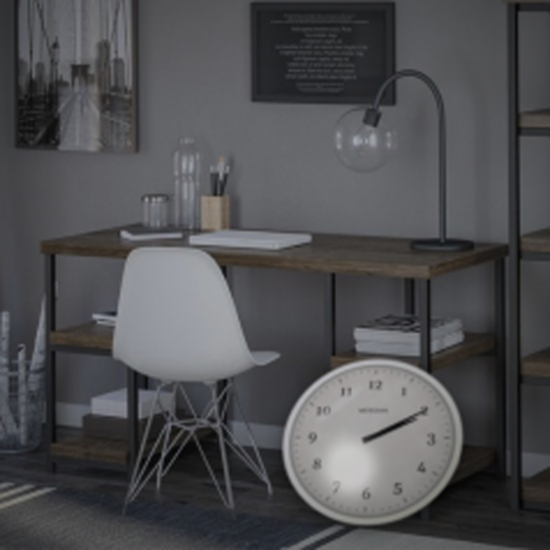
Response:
{"hour": 2, "minute": 10}
